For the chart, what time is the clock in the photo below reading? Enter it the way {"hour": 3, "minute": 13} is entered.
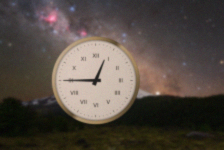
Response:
{"hour": 12, "minute": 45}
